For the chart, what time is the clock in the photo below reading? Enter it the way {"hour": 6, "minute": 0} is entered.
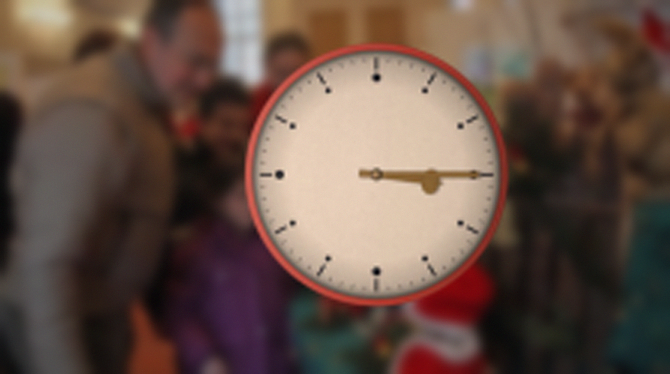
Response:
{"hour": 3, "minute": 15}
